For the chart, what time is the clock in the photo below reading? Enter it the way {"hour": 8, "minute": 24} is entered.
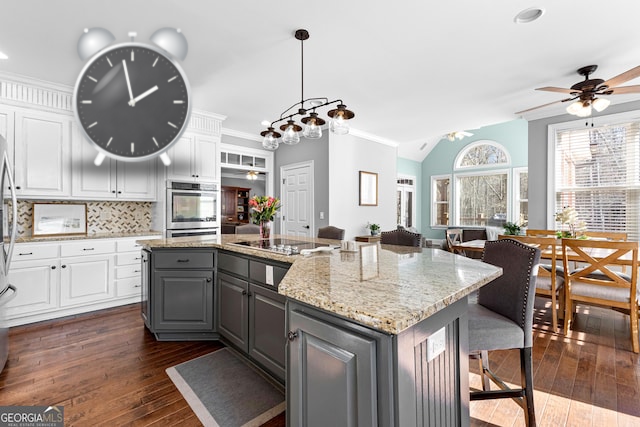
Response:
{"hour": 1, "minute": 58}
